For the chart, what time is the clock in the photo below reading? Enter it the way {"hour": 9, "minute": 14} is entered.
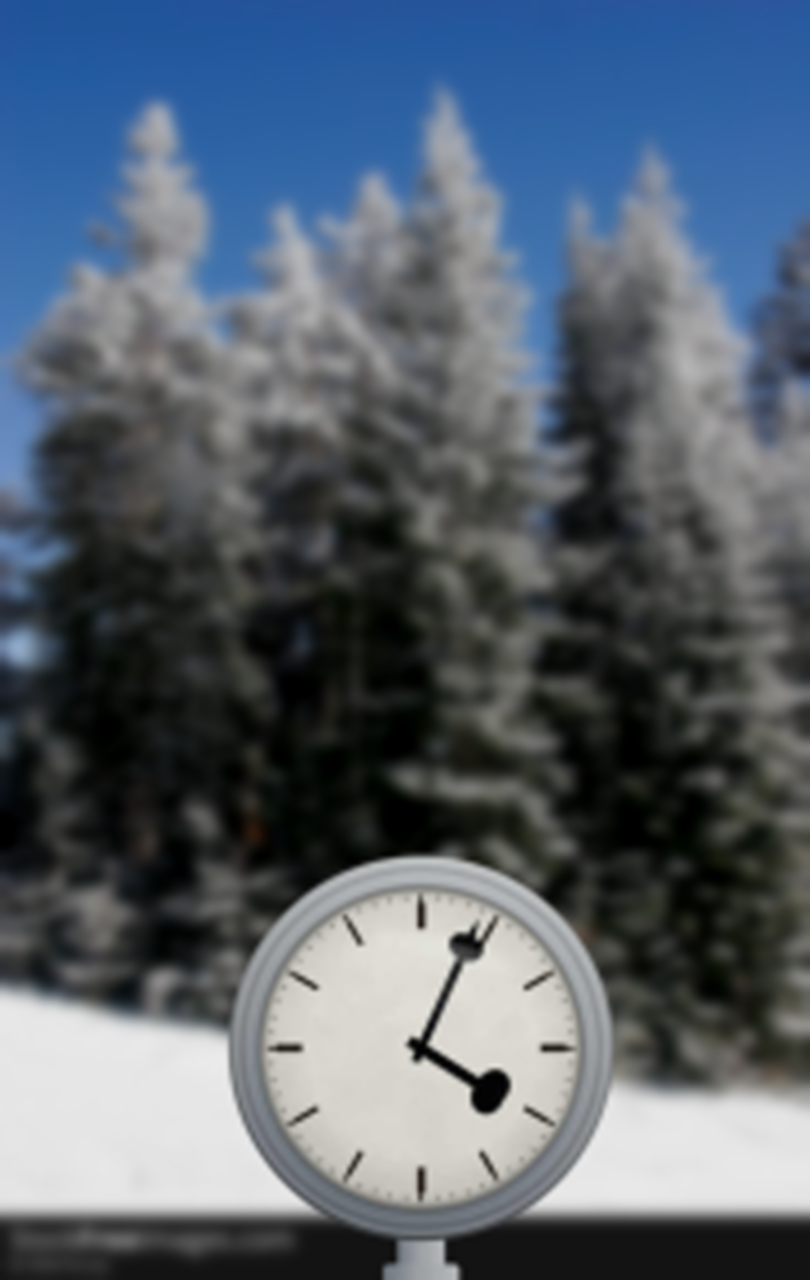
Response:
{"hour": 4, "minute": 4}
